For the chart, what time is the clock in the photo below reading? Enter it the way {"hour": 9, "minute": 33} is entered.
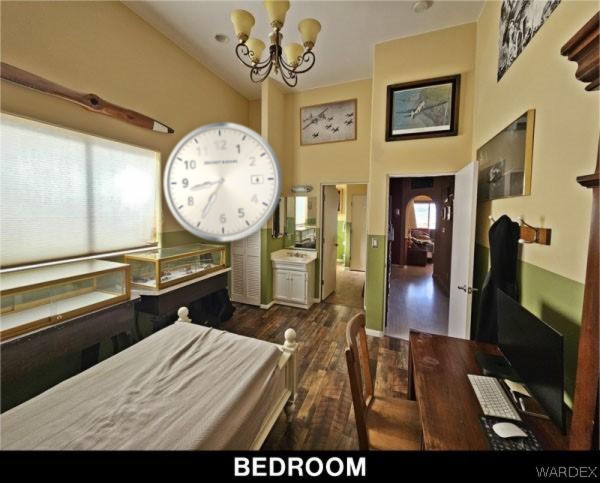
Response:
{"hour": 8, "minute": 35}
